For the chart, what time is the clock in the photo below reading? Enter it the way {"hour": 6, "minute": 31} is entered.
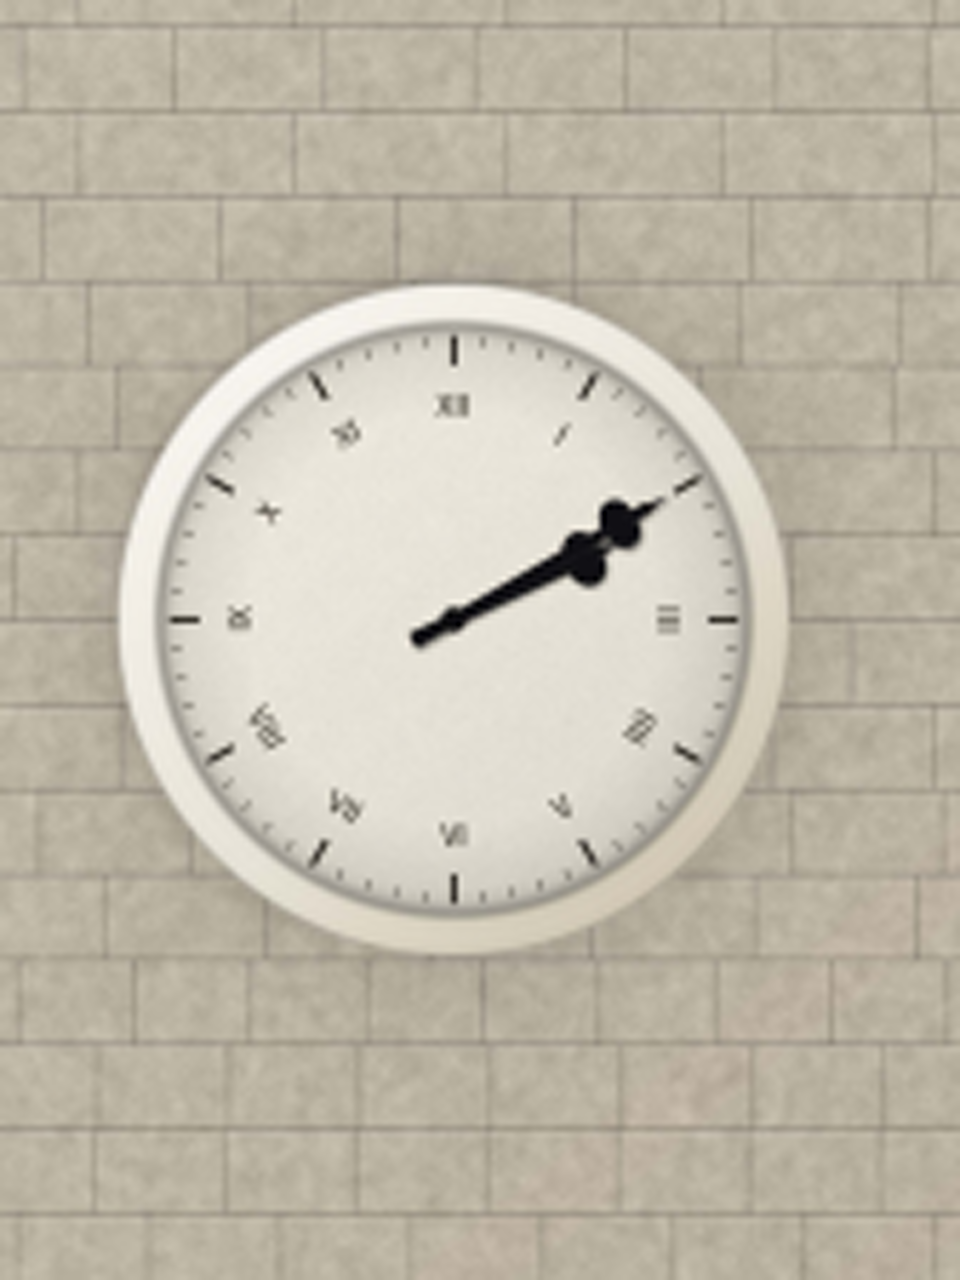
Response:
{"hour": 2, "minute": 10}
